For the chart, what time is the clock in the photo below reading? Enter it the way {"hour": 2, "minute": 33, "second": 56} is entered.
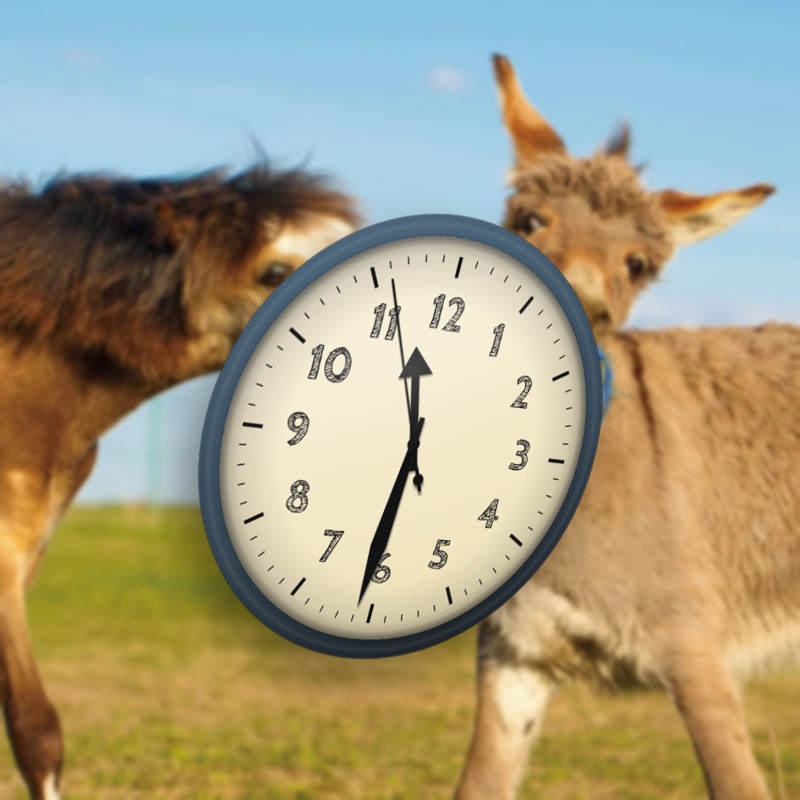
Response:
{"hour": 11, "minute": 30, "second": 56}
